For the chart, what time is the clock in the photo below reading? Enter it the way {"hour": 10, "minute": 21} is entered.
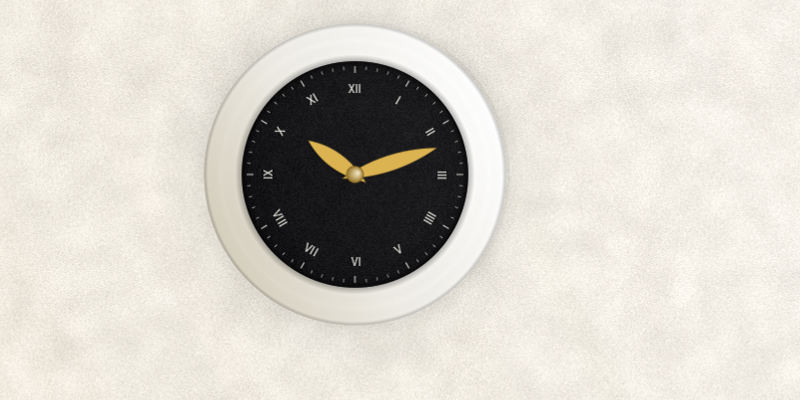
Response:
{"hour": 10, "minute": 12}
